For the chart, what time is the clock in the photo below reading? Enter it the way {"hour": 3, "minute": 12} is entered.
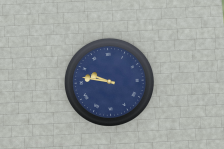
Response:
{"hour": 9, "minute": 47}
